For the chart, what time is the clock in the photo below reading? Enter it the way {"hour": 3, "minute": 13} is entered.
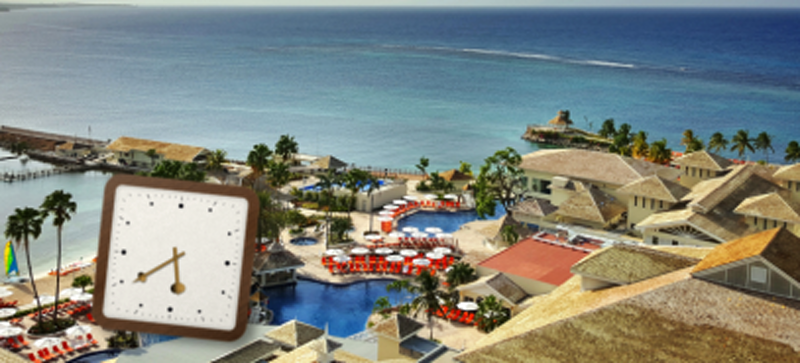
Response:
{"hour": 5, "minute": 39}
